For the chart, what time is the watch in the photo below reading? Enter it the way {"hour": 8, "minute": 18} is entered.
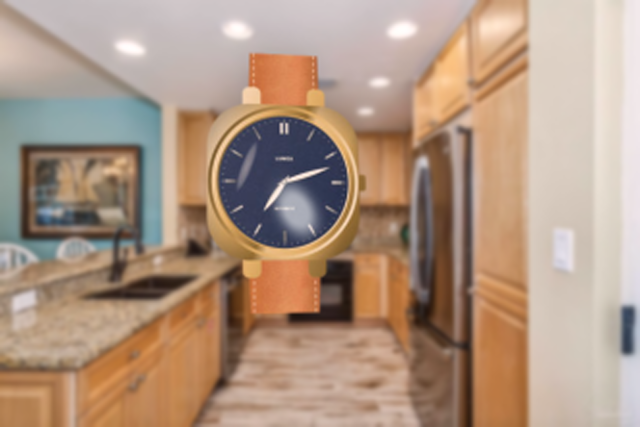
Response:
{"hour": 7, "minute": 12}
